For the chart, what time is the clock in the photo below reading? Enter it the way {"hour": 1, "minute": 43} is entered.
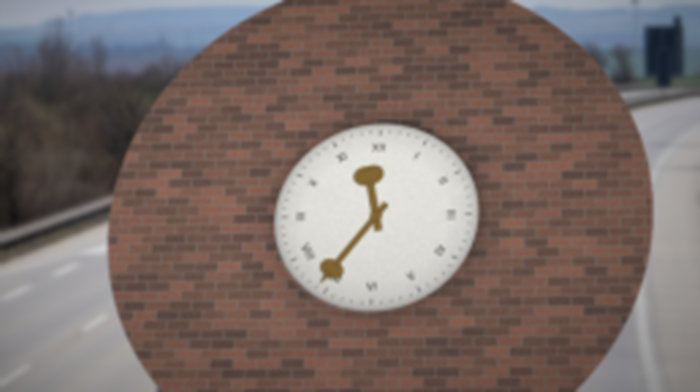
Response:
{"hour": 11, "minute": 36}
